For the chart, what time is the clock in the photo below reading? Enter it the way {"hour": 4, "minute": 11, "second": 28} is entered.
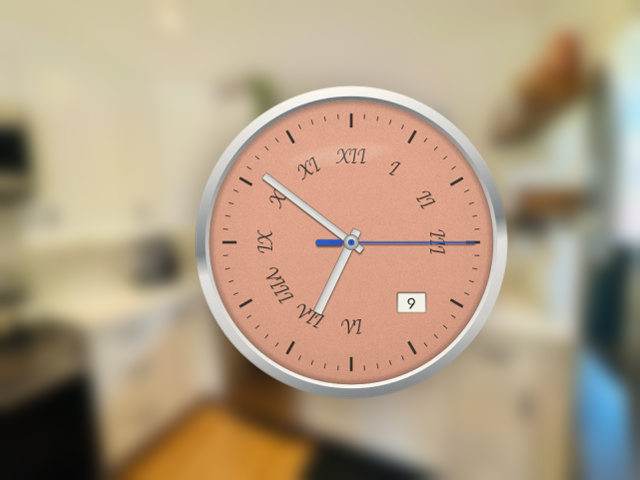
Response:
{"hour": 6, "minute": 51, "second": 15}
